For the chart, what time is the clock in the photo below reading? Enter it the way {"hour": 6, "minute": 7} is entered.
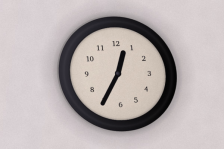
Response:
{"hour": 12, "minute": 35}
